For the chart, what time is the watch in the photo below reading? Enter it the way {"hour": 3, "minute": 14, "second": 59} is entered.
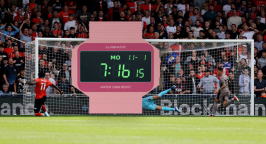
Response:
{"hour": 7, "minute": 16, "second": 15}
